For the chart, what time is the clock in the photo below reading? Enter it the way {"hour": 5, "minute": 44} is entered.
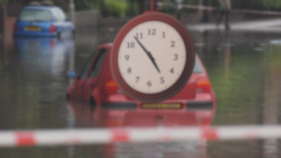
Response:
{"hour": 4, "minute": 53}
